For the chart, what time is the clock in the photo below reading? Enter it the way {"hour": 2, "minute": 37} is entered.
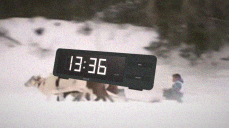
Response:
{"hour": 13, "minute": 36}
